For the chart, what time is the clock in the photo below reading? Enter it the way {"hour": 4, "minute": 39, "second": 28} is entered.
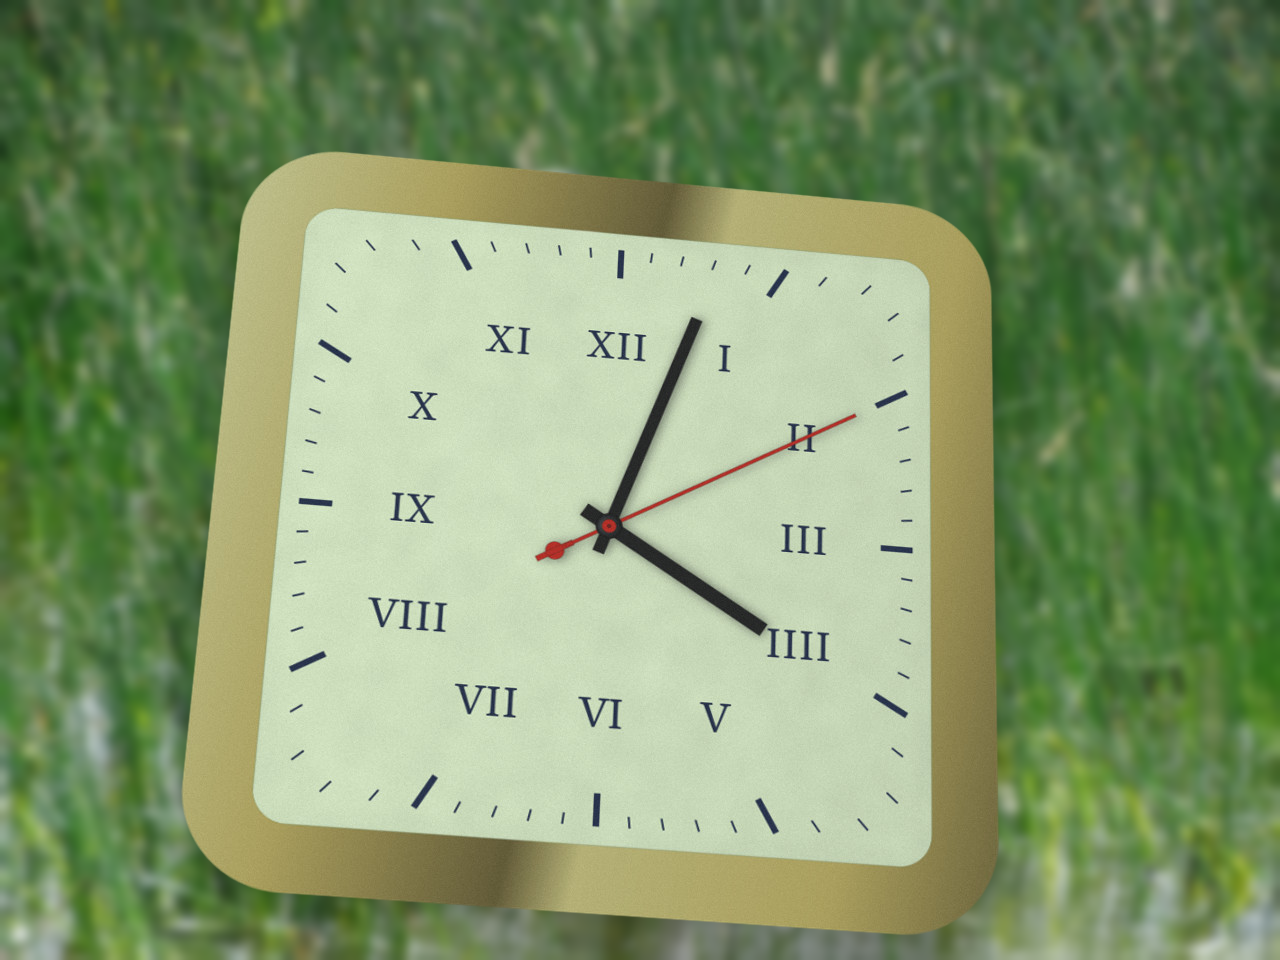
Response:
{"hour": 4, "minute": 3, "second": 10}
